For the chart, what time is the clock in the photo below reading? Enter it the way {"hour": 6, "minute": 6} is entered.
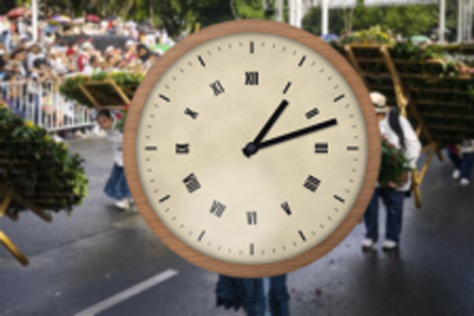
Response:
{"hour": 1, "minute": 12}
